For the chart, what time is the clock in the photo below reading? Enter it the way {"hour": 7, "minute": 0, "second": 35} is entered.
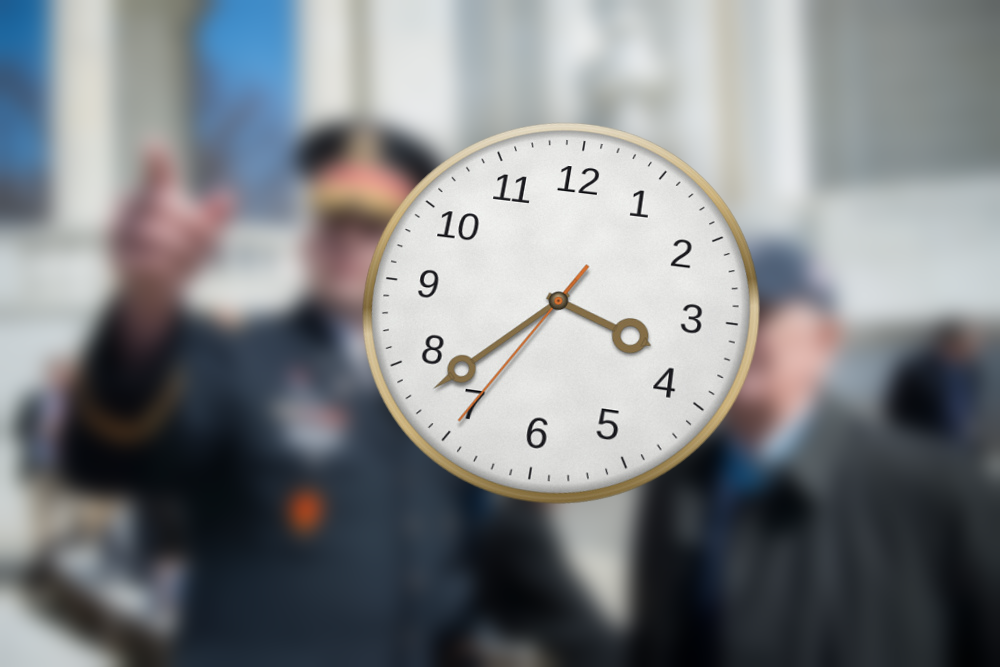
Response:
{"hour": 3, "minute": 37, "second": 35}
